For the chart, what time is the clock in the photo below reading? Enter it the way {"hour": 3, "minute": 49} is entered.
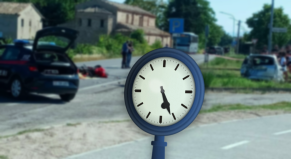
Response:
{"hour": 5, "minute": 26}
